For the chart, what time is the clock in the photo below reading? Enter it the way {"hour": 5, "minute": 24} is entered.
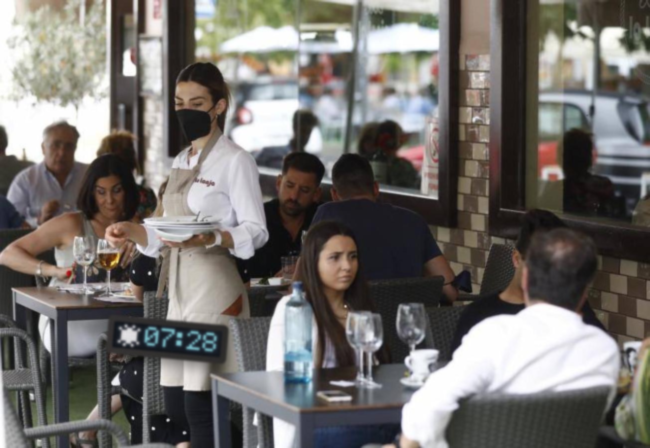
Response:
{"hour": 7, "minute": 28}
